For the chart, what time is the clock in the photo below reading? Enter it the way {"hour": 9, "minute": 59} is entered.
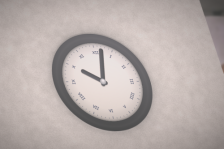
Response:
{"hour": 10, "minute": 2}
